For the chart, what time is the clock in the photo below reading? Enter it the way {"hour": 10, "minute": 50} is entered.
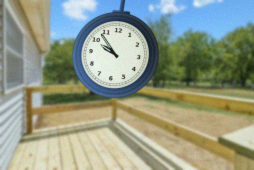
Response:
{"hour": 9, "minute": 53}
